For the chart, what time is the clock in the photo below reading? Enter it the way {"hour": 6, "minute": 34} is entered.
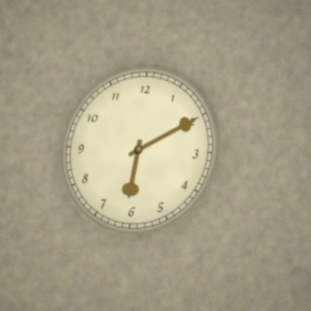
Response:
{"hour": 6, "minute": 10}
